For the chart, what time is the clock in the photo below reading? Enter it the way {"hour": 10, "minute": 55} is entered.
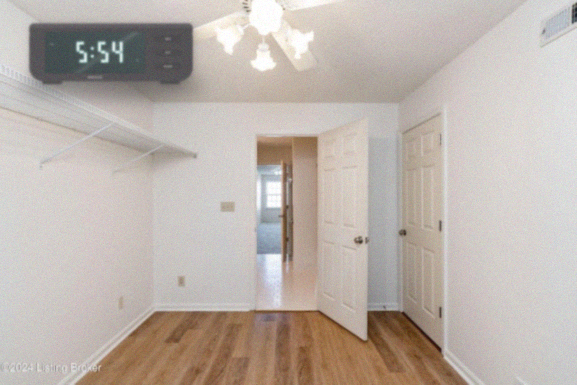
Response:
{"hour": 5, "minute": 54}
